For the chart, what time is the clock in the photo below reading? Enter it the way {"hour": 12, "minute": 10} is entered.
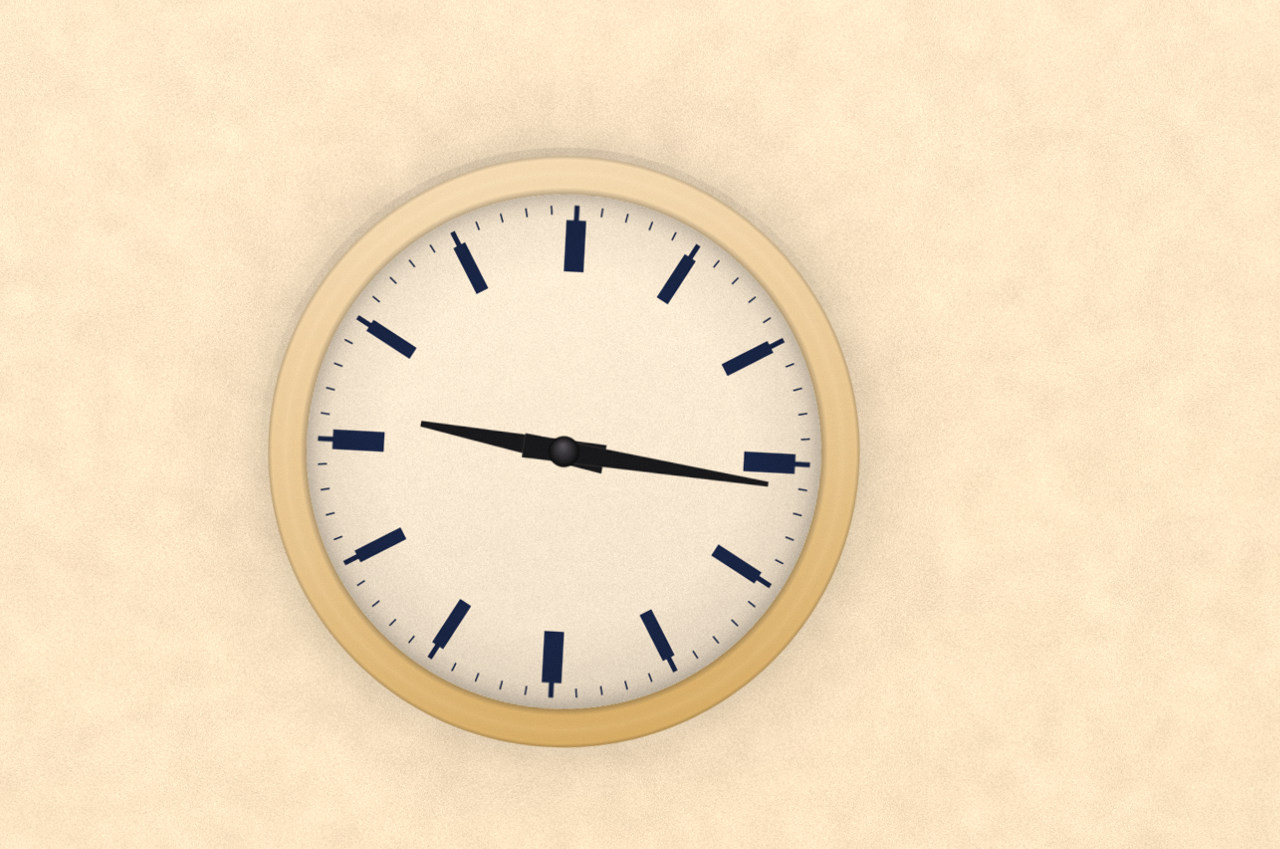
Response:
{"hour": 9, "minute": 16}
